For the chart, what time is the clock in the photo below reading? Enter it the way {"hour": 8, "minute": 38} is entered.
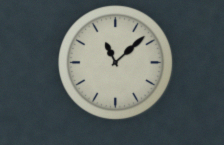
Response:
{"hour": 11, "minute": 8}
